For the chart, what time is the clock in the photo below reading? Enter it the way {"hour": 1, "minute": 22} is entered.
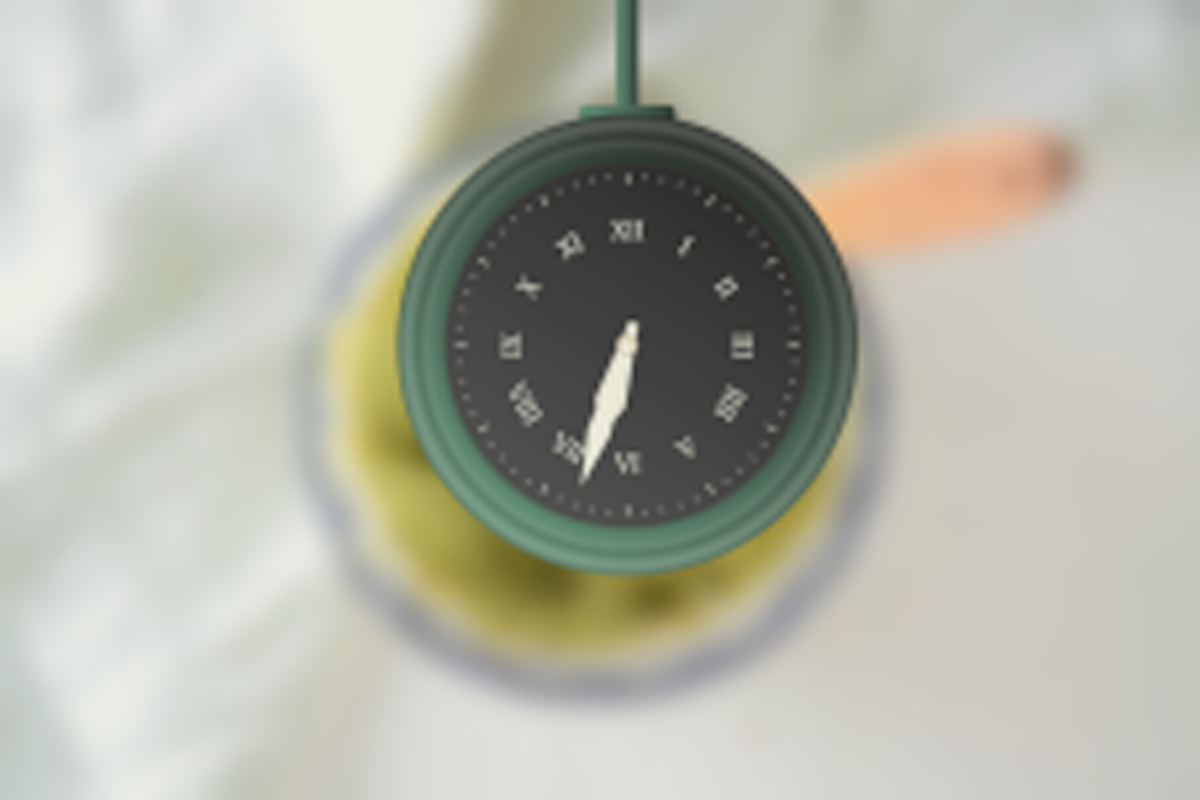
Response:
{"hour": 6, "minute": 33}
